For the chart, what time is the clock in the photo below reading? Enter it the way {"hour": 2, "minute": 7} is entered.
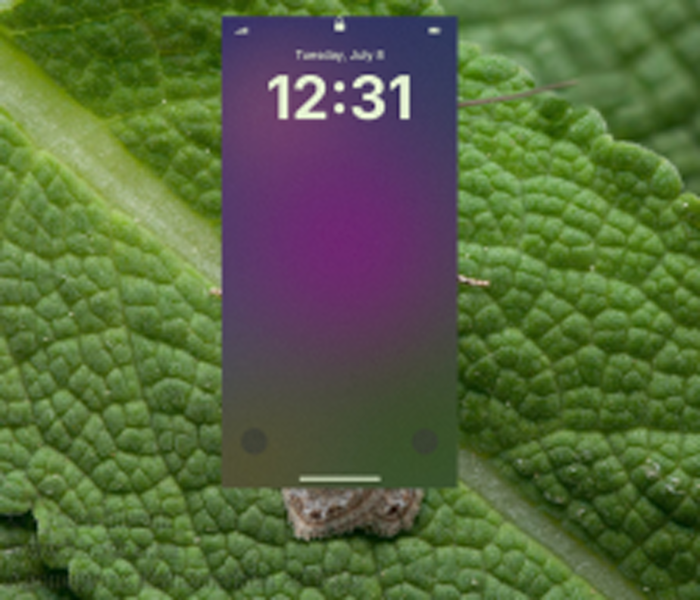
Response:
{"hour": 12, "minute": 31}
